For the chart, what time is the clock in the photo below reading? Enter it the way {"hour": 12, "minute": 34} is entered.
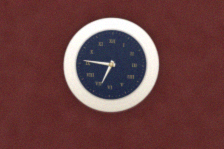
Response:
{"hour": 6, "minute": 46}
